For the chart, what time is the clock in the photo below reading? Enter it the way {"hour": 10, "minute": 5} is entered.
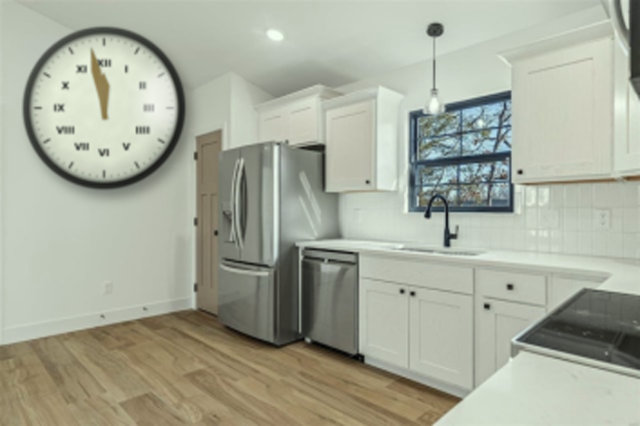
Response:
{"hour": 11, "minute": 58}
